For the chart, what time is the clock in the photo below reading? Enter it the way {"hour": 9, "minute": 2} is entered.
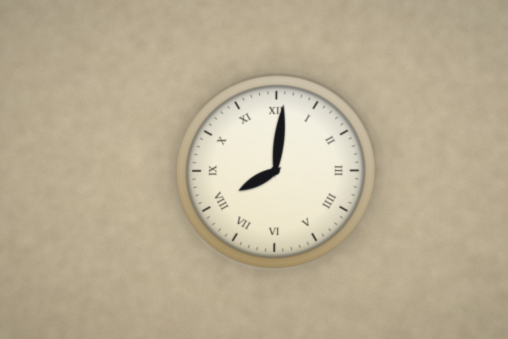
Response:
{"hour": 8, "minute": 1}
